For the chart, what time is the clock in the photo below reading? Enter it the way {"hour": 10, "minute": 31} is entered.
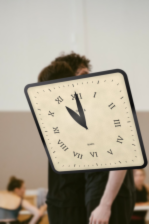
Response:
{"hour": 11, "minute": 0}
